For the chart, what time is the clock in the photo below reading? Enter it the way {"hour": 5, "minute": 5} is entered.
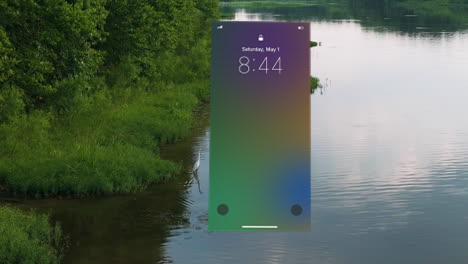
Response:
{"hour": 8, "minute": 44}
